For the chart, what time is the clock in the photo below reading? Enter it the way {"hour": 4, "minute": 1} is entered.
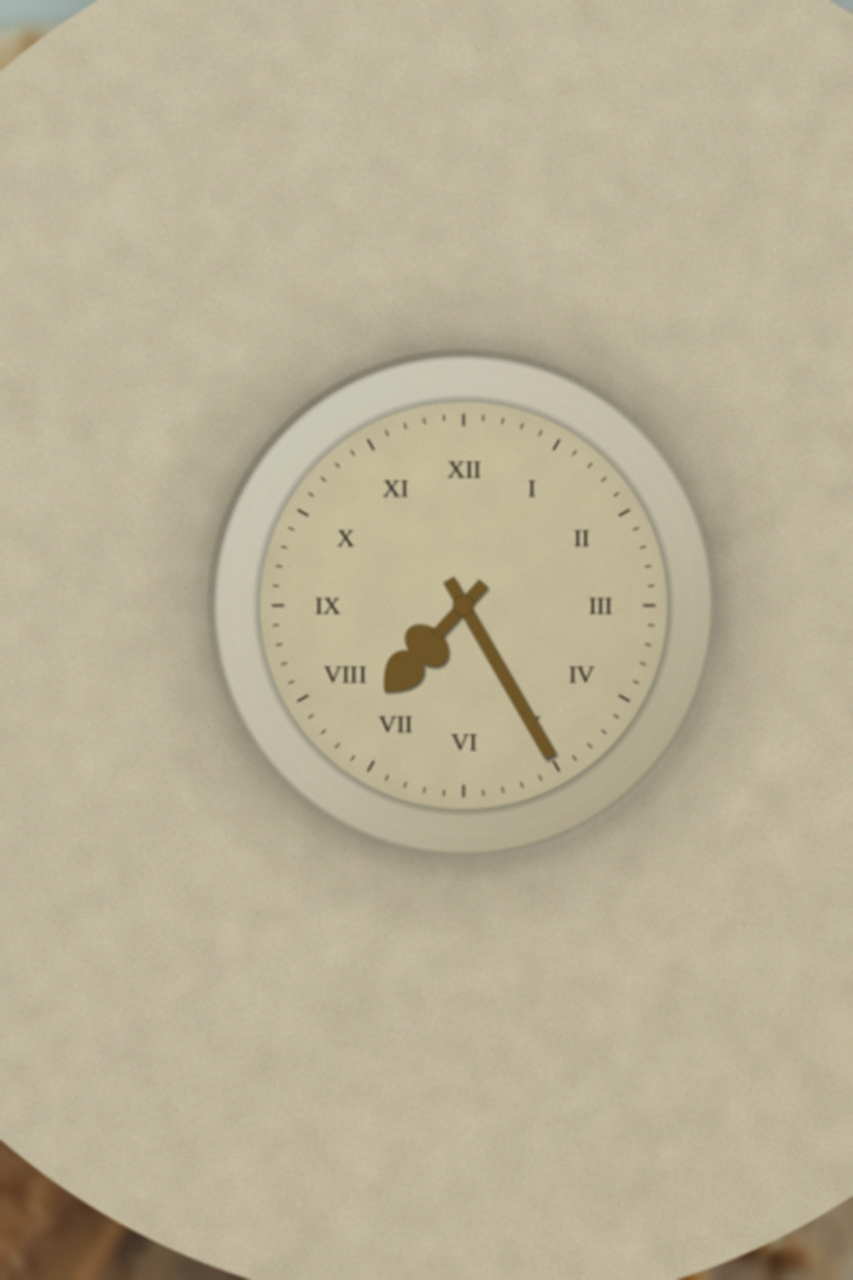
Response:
{"hour": 7, "minute": 25}
